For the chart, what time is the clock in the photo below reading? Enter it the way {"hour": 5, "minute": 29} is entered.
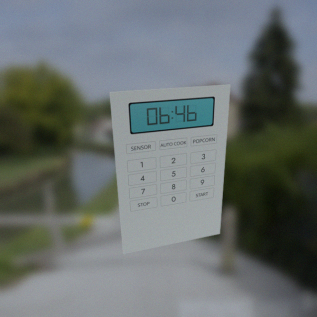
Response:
{"hour": 6, "minute": 46}
